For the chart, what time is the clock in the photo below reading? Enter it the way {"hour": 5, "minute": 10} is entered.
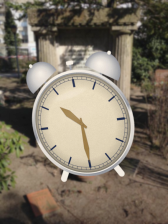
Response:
{"hour": 10, "minute": 30}
